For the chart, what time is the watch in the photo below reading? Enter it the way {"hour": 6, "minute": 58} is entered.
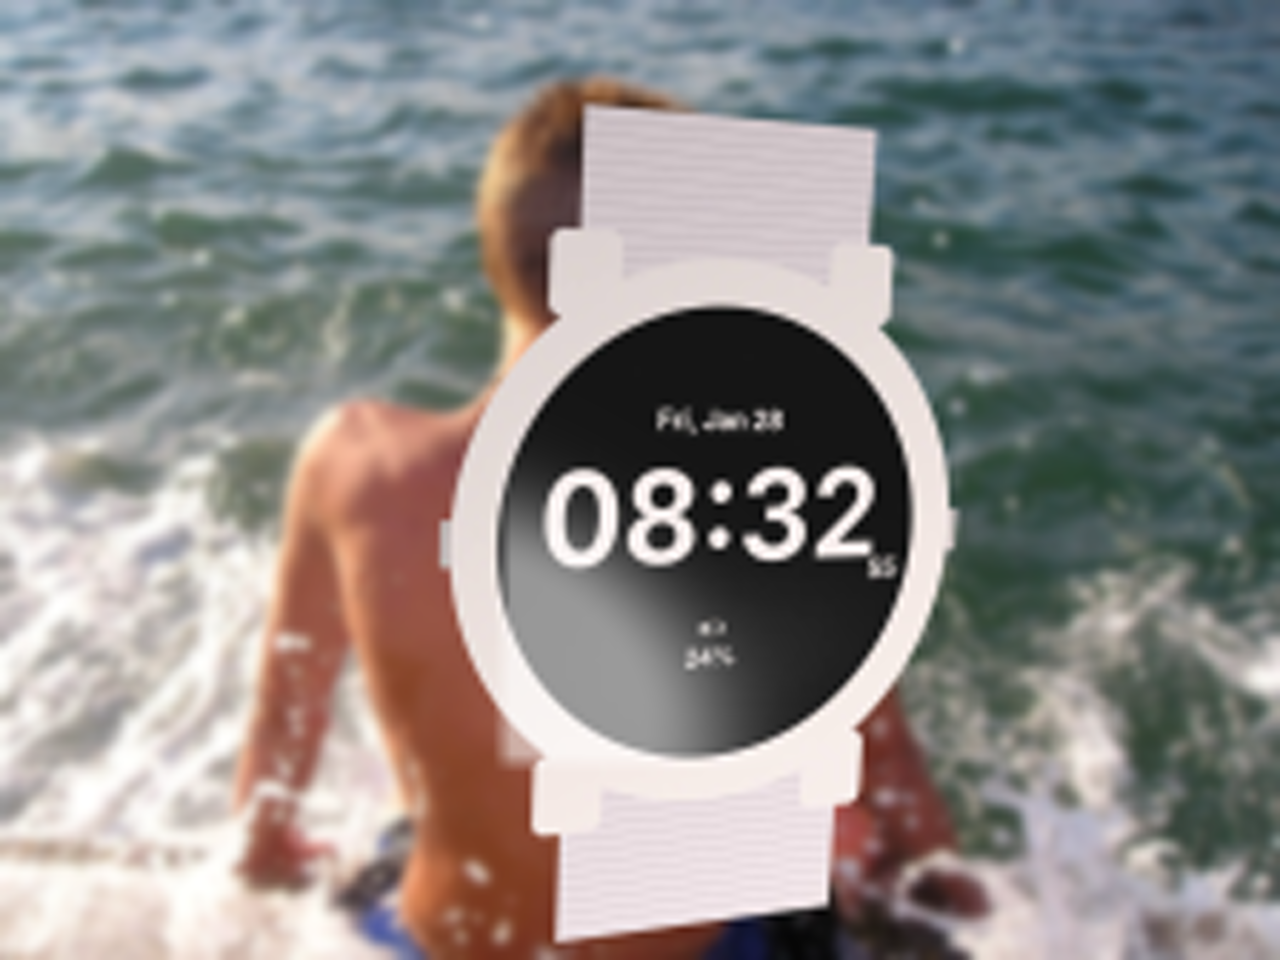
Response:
{"hour": 8, "minute": 32}
